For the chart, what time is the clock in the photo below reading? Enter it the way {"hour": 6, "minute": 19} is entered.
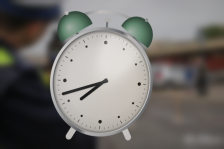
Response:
{"hour": 7, "minute": 42}
